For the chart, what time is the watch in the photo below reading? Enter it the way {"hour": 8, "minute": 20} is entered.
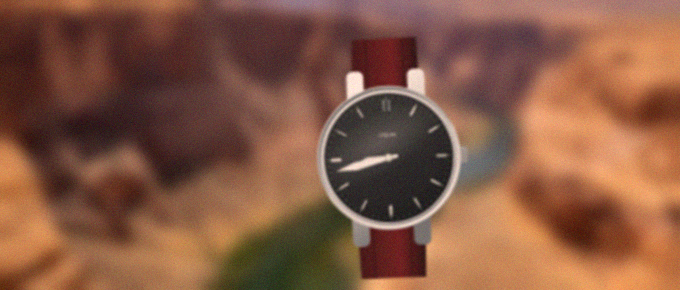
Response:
{"hour": 8, "minute": 43}
